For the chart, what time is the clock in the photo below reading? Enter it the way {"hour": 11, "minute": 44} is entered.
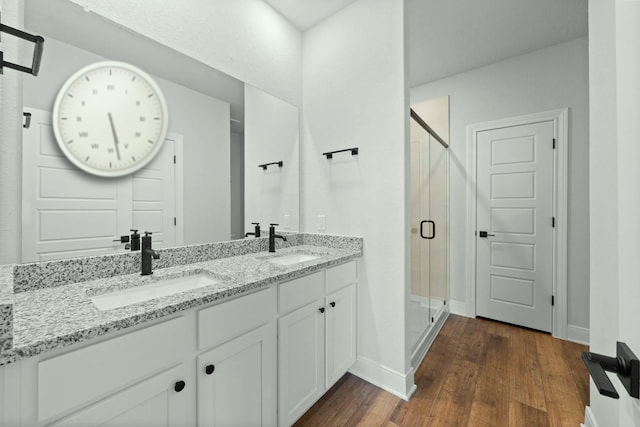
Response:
{"hour": 5, "minute": 28}
